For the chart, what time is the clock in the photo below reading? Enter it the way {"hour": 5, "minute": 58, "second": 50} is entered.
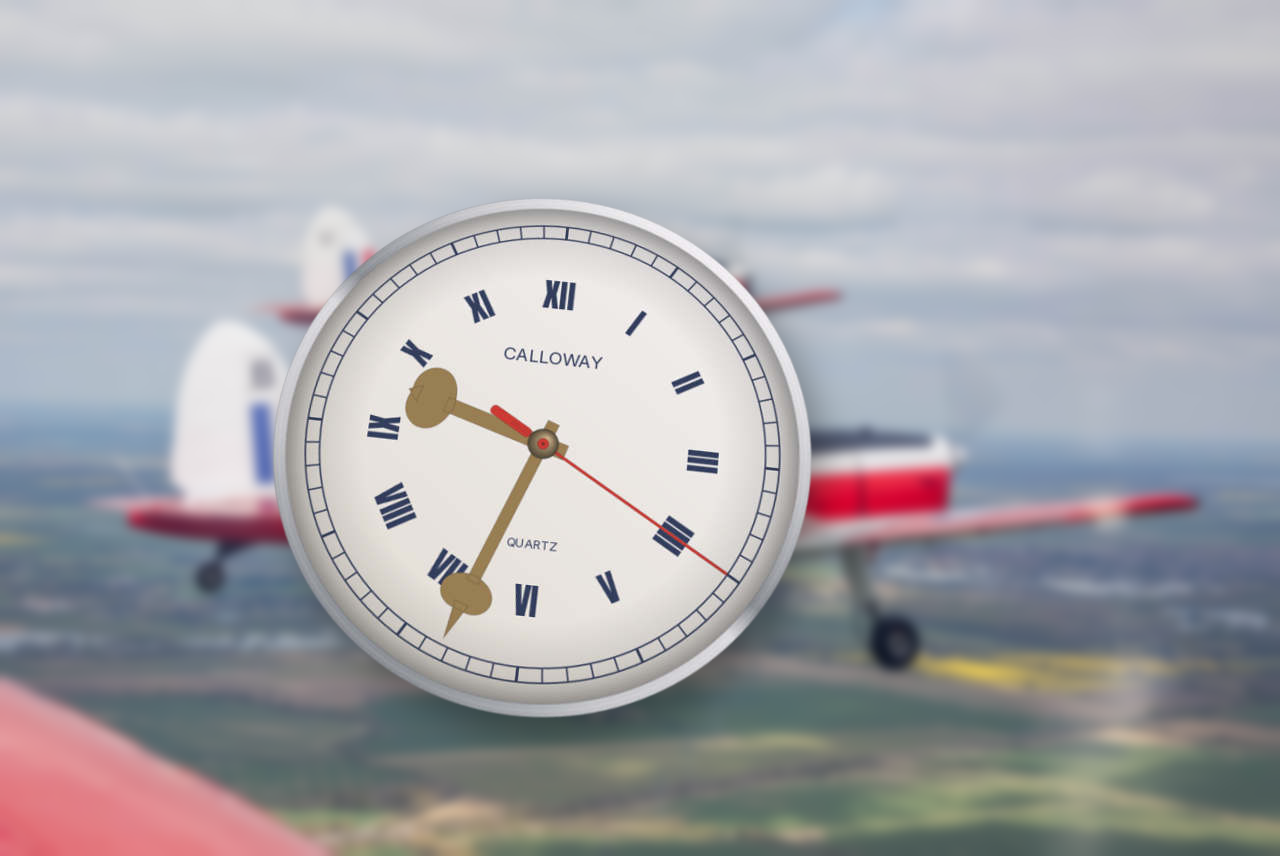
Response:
{"hour": 9, "minute": 33, "second": 20}
